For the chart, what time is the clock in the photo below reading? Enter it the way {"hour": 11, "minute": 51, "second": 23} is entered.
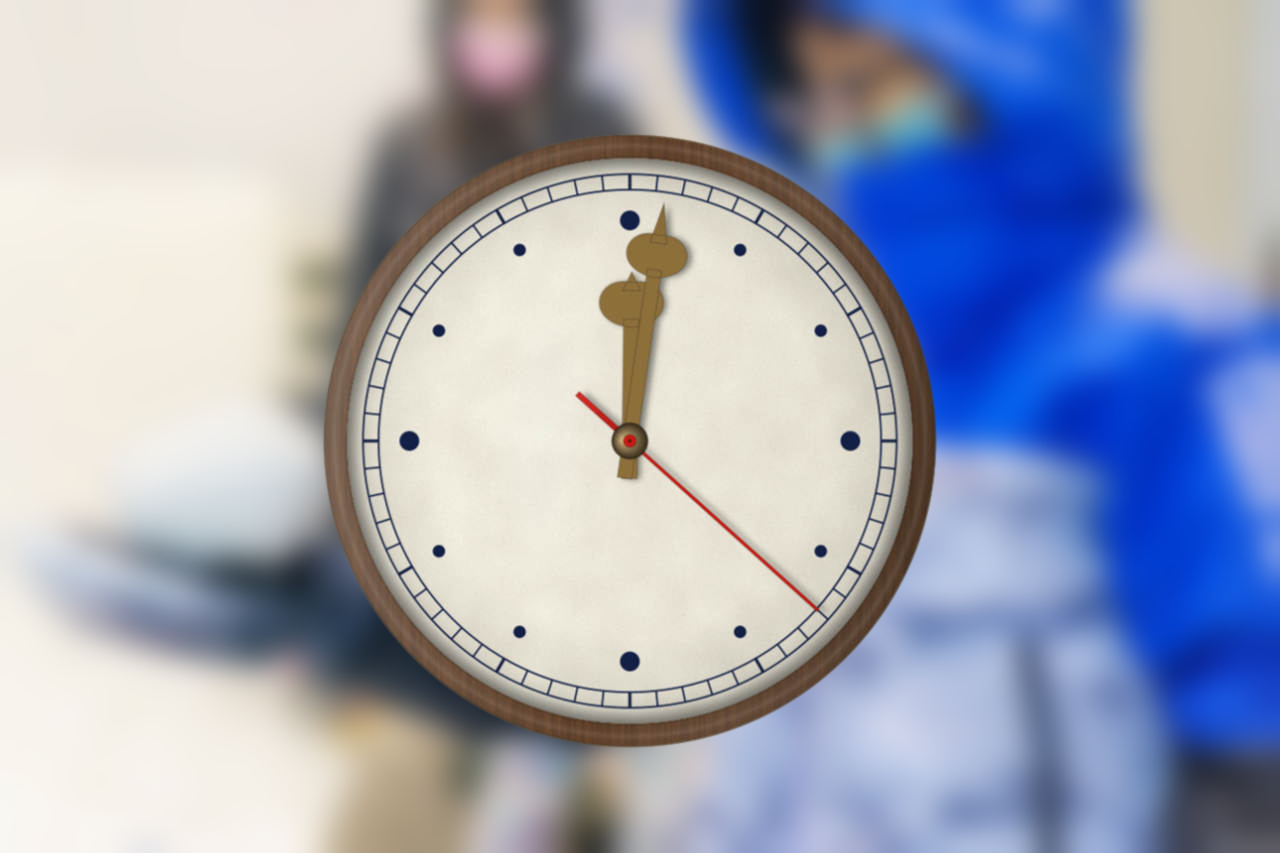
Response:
{"hour": 12, "minute": 1, "second": 22}
